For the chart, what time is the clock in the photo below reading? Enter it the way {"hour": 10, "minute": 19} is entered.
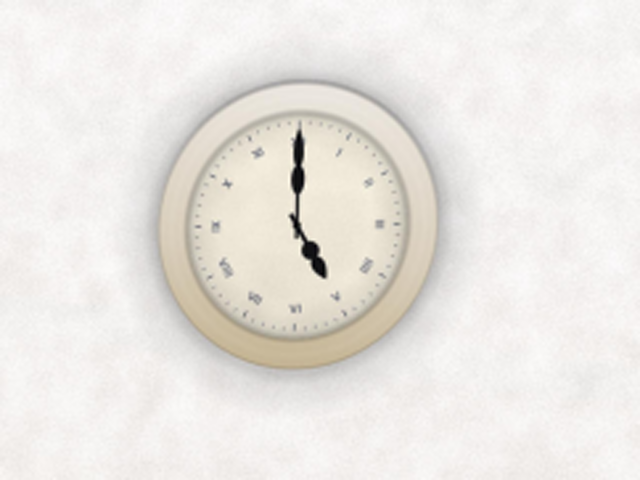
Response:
{"hour": 5, "minute": 0}
